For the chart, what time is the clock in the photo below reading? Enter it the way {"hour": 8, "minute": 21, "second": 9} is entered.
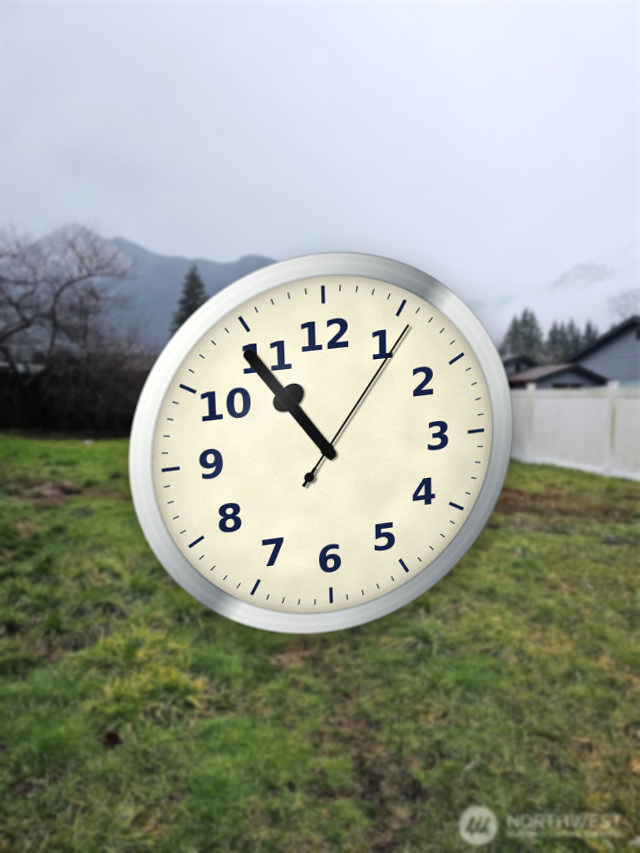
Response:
{"hour": 10, "minute": 54, "second": 6}
